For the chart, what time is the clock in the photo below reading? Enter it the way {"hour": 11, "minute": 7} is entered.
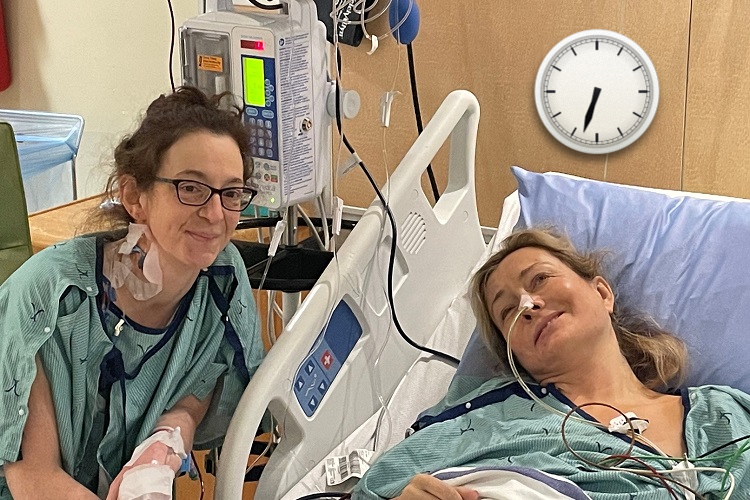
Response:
{"hour": 6, "minute": 33}
